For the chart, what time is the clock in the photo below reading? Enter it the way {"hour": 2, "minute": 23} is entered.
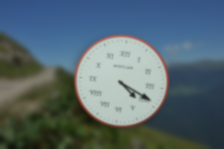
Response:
{"hour": 4, "minute": 19}
